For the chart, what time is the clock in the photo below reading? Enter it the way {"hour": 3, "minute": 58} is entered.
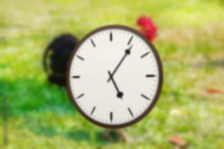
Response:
{"hour": 5, "minute": 6}
